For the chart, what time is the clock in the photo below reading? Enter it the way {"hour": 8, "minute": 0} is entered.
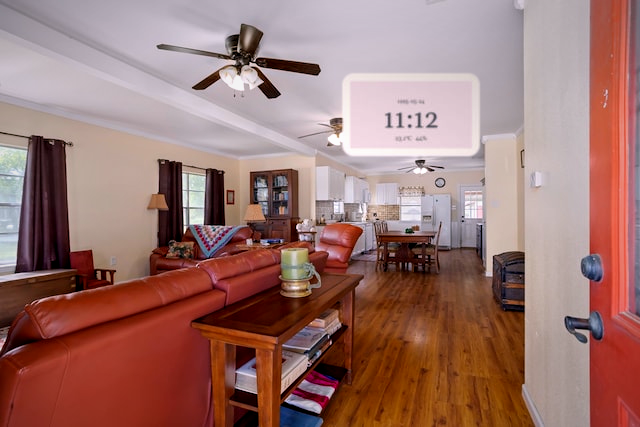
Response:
{"hour": 11, "minute": 12}
